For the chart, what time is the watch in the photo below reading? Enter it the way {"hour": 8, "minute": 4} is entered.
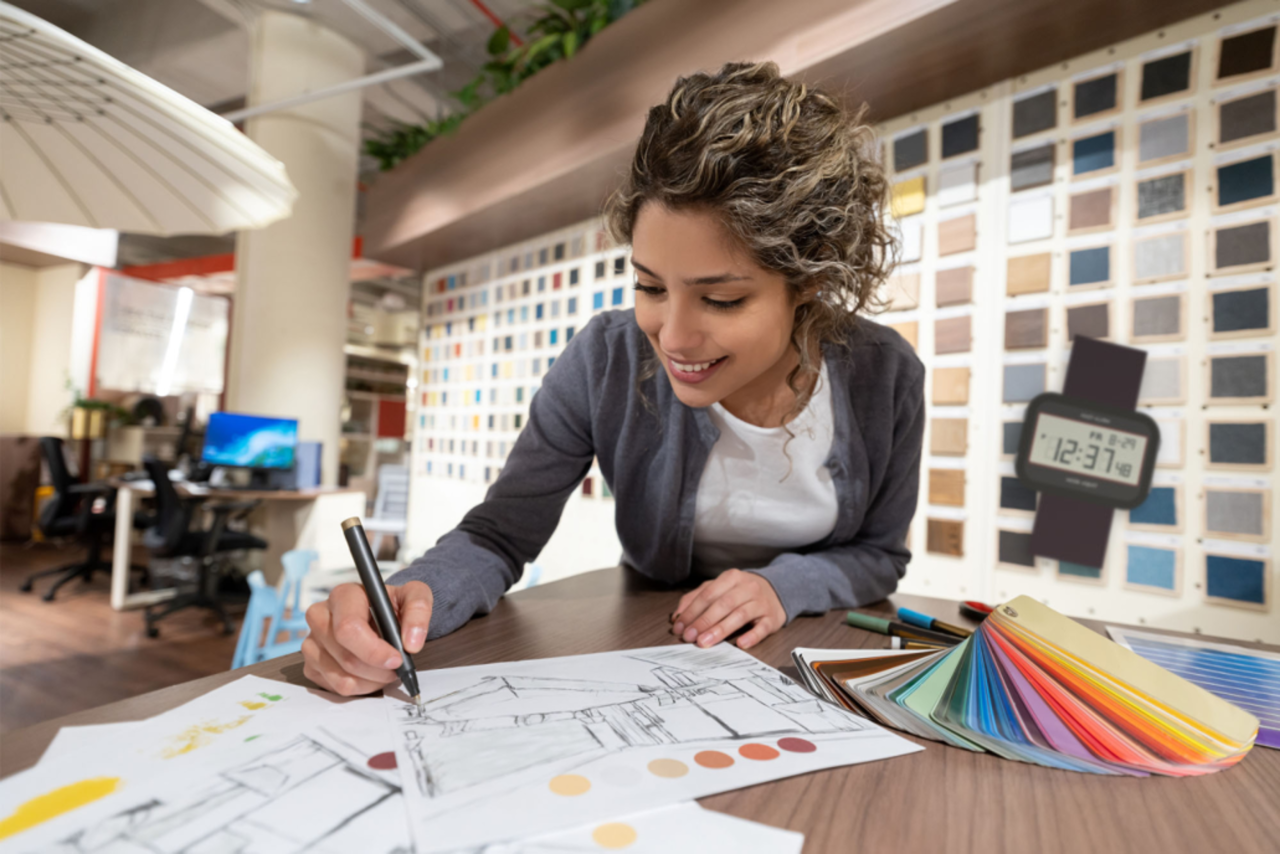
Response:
{"hour": 12, "minute": 37}
